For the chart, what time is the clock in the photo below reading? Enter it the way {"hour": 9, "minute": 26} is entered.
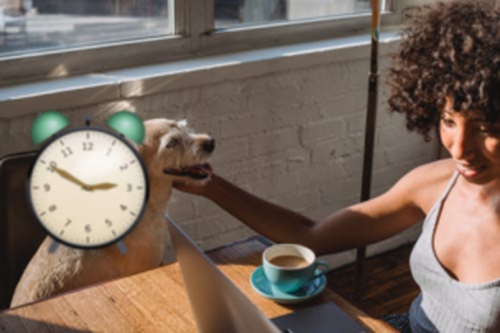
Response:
{"hour": 2, "minute": 50}
